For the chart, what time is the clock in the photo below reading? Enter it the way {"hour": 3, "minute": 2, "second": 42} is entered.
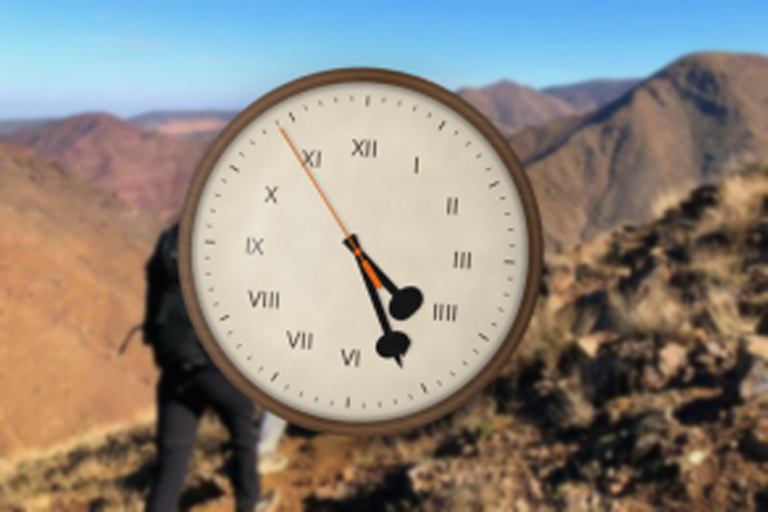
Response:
{"hour": 4, "minute": 25, "second": 54}
